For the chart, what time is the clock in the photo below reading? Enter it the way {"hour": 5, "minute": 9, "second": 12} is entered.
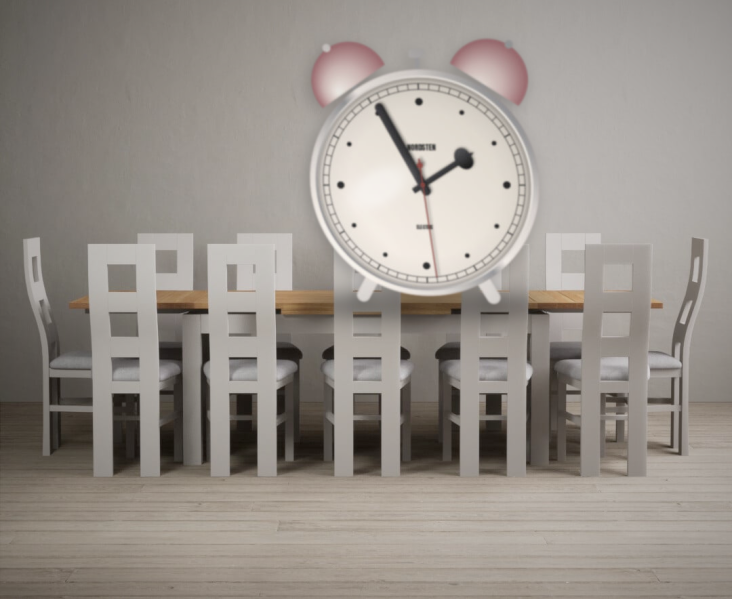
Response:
{"hour": 1, "minute": 55, "second": 29}
